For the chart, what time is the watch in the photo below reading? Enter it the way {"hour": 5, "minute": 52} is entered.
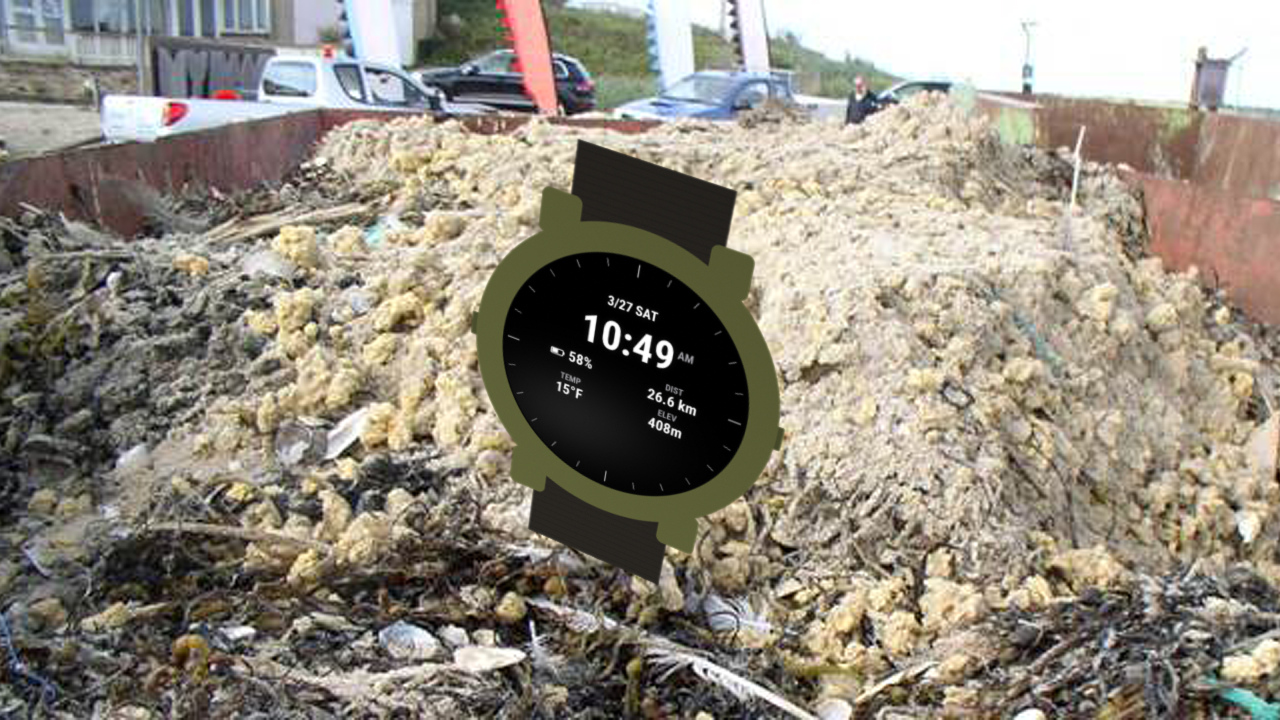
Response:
{"hour": 10, "minute": 49}
